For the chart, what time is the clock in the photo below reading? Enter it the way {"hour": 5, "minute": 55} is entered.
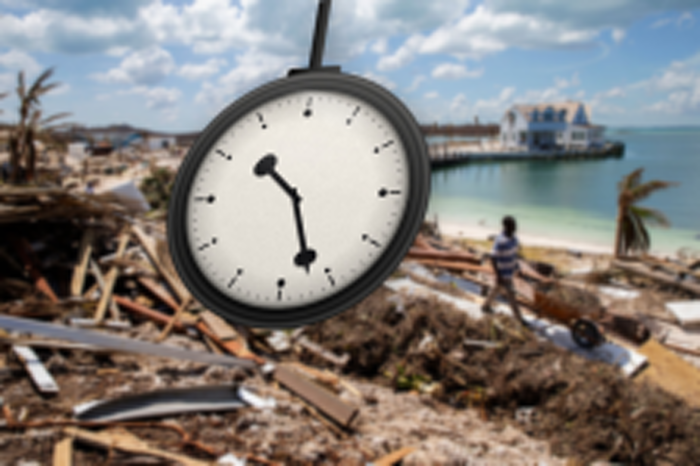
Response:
{"hour": 10, "minute": 27}
